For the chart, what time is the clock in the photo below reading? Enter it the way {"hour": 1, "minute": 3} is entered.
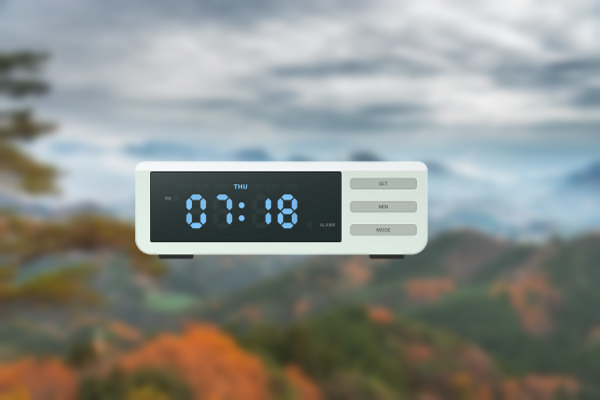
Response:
{"hour": 7, "minute": 18}
